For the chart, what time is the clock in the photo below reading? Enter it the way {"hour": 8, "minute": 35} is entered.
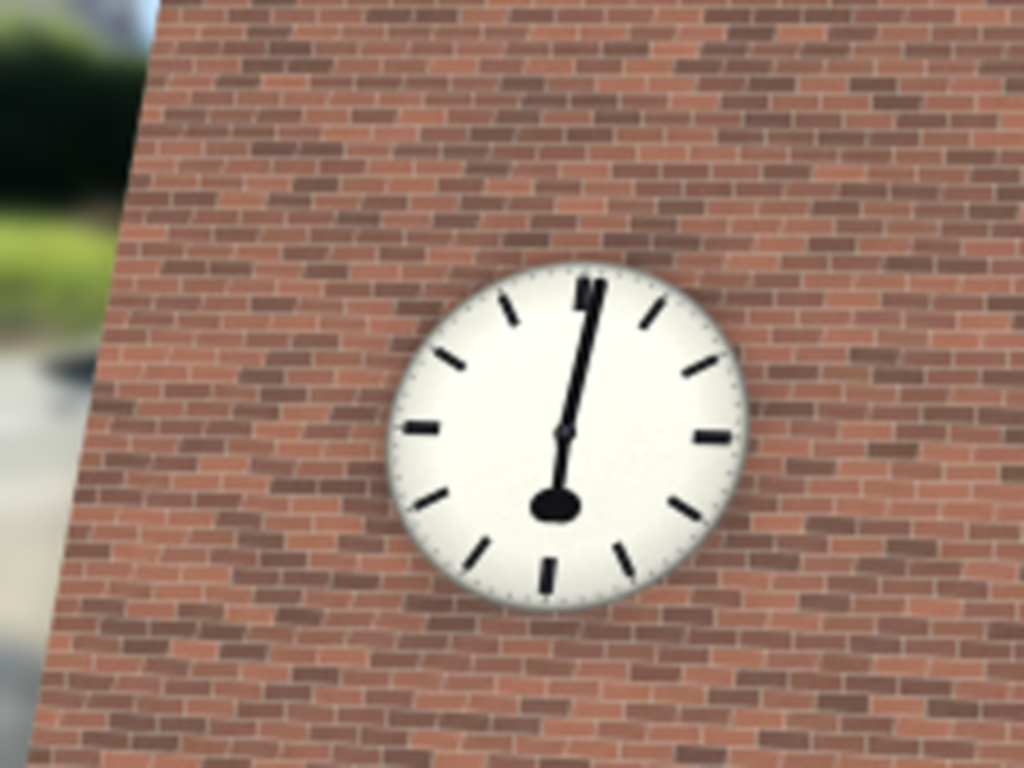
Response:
{"hour": 6, "minute": 1}
